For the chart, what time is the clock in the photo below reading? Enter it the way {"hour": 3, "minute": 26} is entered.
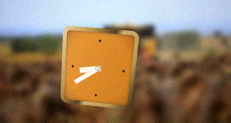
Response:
{"hour": 8, "minute": 39}
